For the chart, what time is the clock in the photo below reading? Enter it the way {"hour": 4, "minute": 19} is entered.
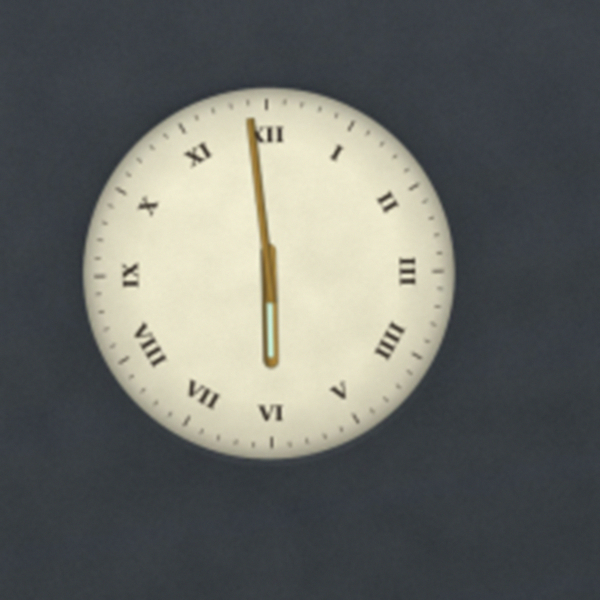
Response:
{"hour": 5, "minute": 59}
